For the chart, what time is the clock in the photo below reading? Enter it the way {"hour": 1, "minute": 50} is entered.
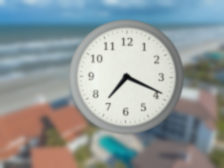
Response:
{"hour": 7, "minute": 19}
